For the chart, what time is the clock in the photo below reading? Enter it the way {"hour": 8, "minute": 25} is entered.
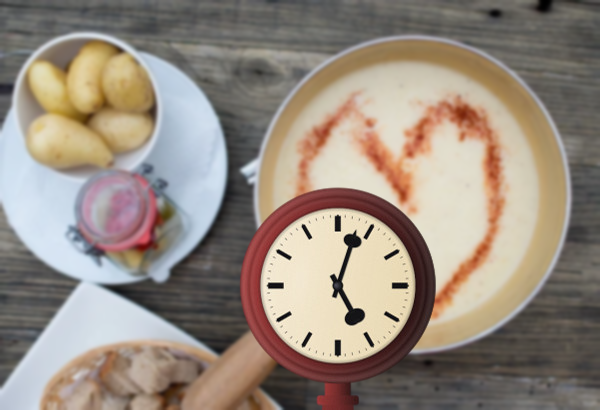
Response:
{"hour": 5, "minute": 3}
